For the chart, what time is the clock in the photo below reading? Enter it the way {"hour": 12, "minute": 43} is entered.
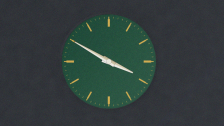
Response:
{"hour": 3, "minute": 50}
